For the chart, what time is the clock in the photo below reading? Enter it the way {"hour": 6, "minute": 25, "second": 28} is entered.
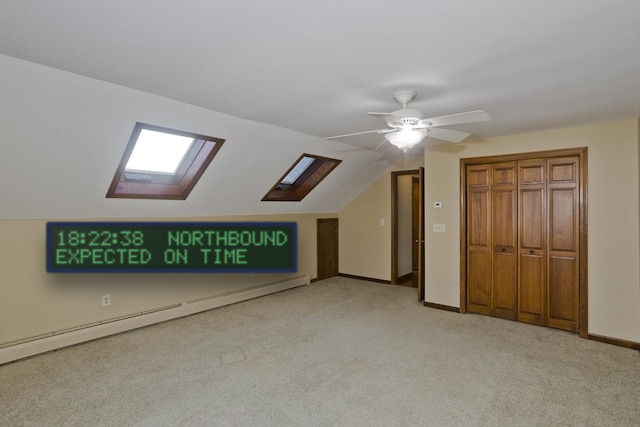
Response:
{"hour": 18, "minute": 22, "second": 38}
